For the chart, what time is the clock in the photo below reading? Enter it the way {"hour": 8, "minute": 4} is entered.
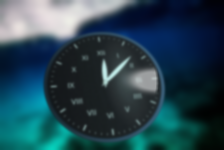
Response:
{"hour": 12, "minute": 8}
